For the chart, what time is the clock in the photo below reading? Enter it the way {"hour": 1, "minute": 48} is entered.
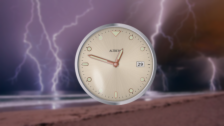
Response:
{"hour": 12, "minute": 48}
